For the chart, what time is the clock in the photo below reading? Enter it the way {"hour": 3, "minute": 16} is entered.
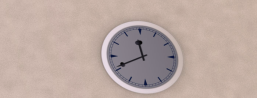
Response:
{"hour": 11, "minute": 41}
